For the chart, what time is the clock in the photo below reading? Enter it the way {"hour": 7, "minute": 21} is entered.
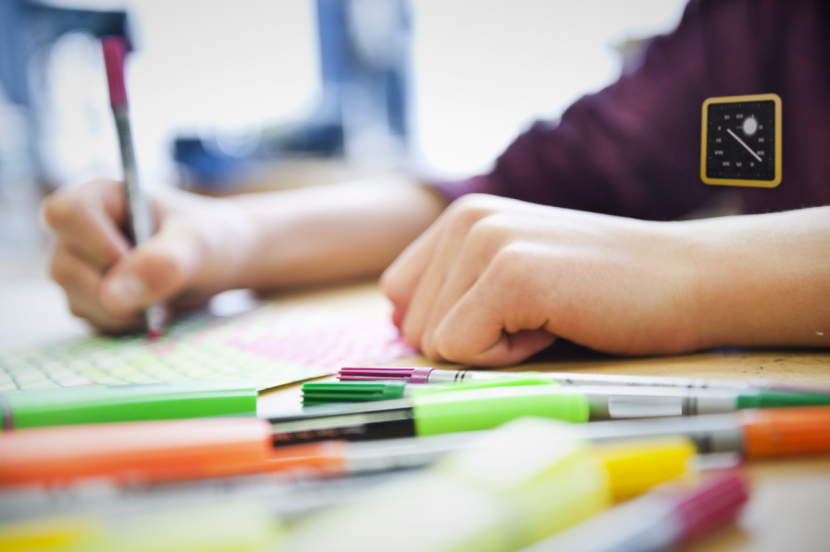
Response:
{"hour": 10, "minute": 22}
